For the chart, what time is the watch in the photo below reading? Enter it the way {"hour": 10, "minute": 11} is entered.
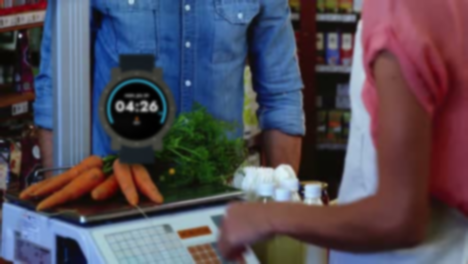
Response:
{"hour": 4, "minute": 26}
